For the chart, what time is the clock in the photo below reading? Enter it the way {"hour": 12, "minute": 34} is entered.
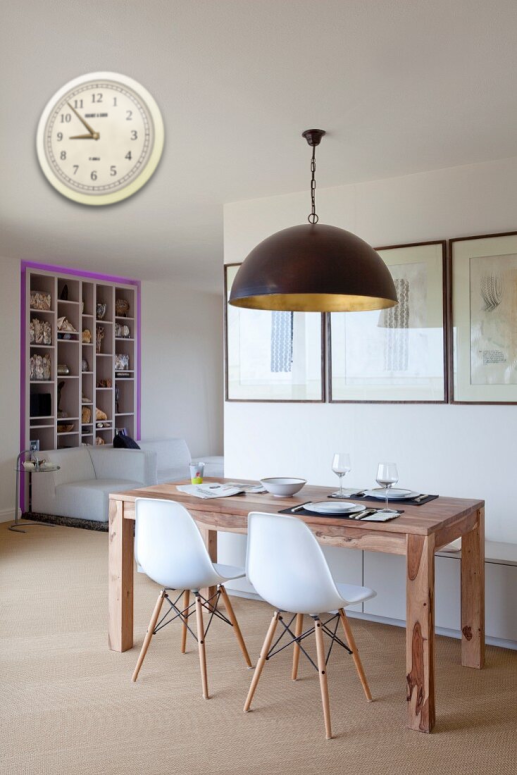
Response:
{"hour": 8, "minute": 53}
